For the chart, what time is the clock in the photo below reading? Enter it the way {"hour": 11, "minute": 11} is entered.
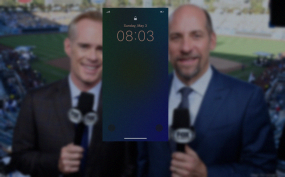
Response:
{"hour": 8, "minute": 3}
